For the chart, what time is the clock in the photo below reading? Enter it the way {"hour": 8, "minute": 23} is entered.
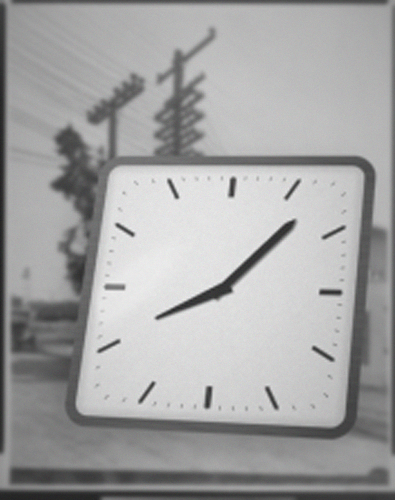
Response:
{"hour": 8, "minute": 7}
